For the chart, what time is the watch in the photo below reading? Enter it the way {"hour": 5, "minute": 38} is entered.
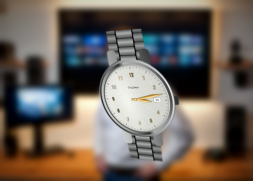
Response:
{"hour": 3, "minute": 13}
